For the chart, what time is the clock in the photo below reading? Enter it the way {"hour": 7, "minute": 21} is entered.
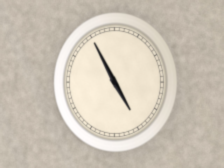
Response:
{"hour": 4, "minute": 55}
